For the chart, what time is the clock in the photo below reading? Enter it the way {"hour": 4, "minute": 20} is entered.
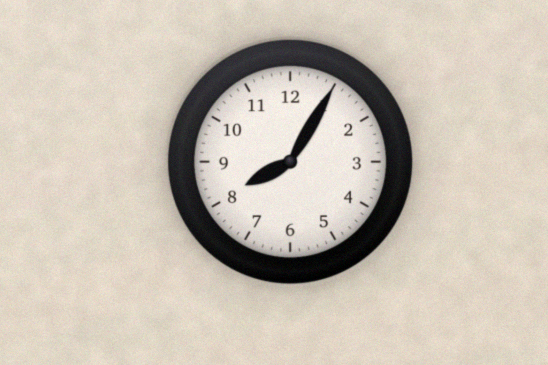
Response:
{"hour": 8, "minute": 5}
